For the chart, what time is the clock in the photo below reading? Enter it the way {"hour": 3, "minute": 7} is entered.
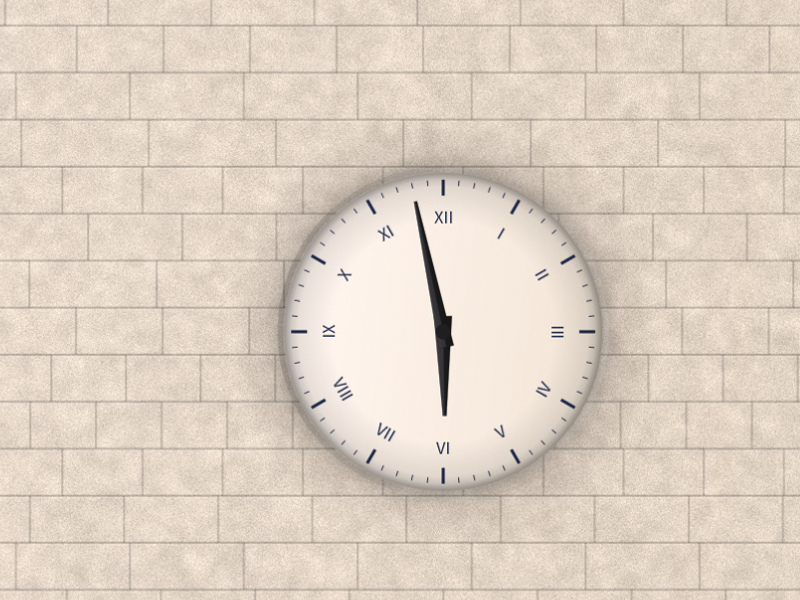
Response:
{"hour": 5, "minute": 58}
